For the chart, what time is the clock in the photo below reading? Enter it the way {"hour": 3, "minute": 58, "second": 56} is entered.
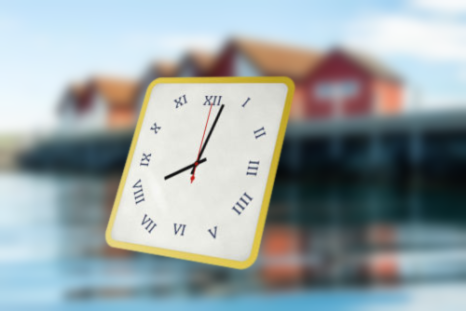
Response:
{"hour": 8, "minute": 2, "second": 0}
